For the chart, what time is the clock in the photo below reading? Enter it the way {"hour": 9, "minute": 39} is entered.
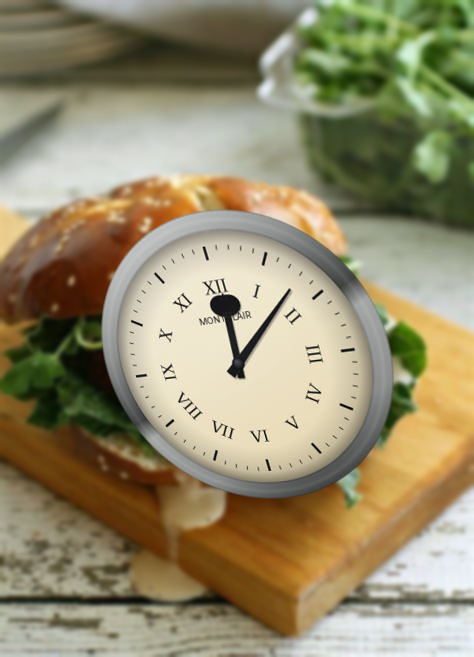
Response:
{"hour": 12, "minute": 8}
